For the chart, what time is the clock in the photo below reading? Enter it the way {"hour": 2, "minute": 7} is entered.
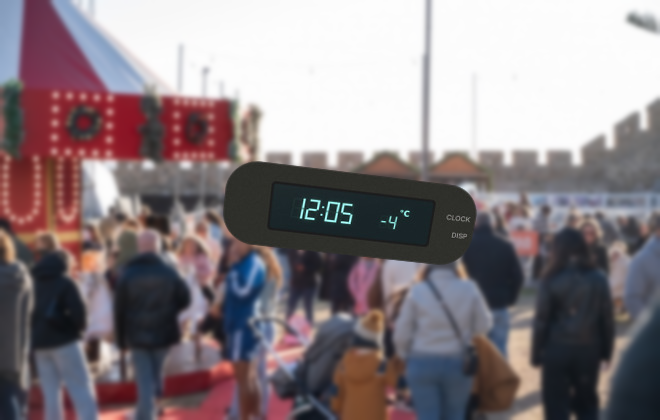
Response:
{"hour": 12, "minute": 5}
